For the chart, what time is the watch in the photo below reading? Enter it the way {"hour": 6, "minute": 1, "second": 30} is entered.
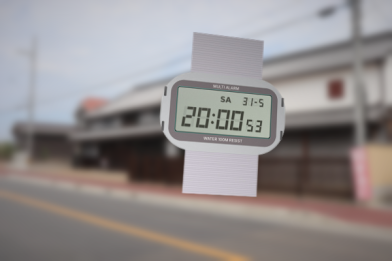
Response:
{"hour": 20, "minute": 0, "second": 53}
